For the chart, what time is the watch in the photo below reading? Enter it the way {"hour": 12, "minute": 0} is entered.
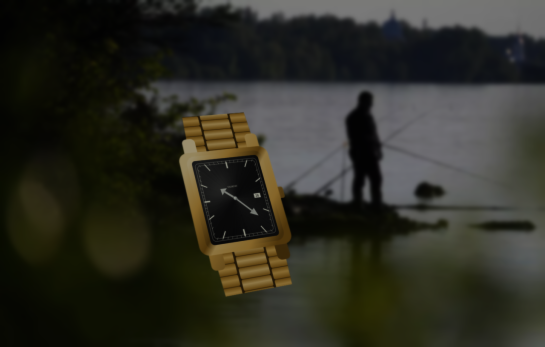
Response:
{"hour": 10, "minute": 23}
